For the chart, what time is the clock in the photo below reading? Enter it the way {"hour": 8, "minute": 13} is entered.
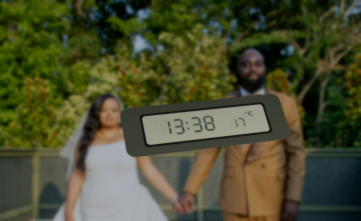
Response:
{"hour": 13, "minute": 38}
